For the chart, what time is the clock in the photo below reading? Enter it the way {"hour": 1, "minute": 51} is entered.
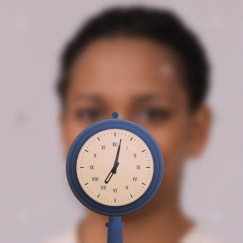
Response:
{"hour": 7, "minute": 2}
